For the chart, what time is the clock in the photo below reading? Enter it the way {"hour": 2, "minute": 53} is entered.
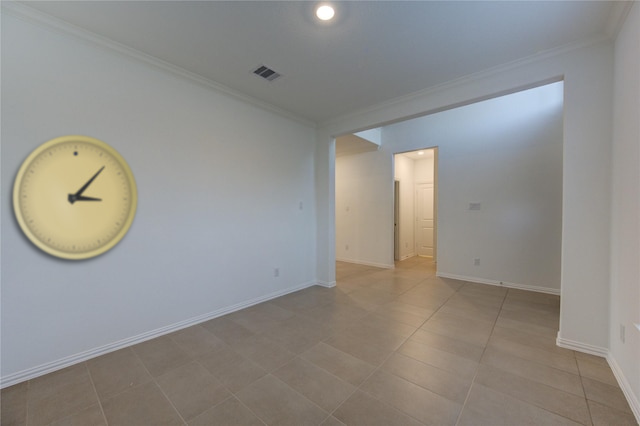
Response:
{"hour": 3, "minute": 7}
